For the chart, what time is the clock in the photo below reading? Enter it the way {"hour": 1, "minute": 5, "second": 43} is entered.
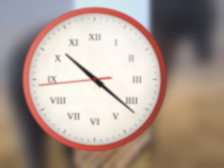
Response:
{"hour": 10, "minute": 21, "second": 44}
